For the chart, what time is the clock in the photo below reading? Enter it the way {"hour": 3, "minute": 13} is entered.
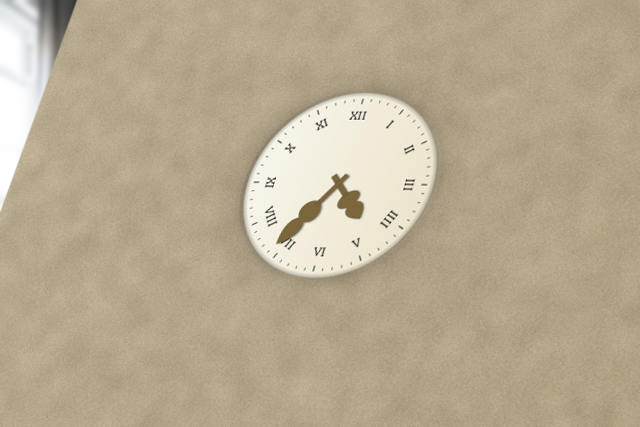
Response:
{"hour": 4, "minute": 36}
